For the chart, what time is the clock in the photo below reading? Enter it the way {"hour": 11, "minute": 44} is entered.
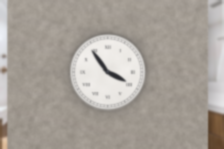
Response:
{"hour": 3, "minute": 54}
